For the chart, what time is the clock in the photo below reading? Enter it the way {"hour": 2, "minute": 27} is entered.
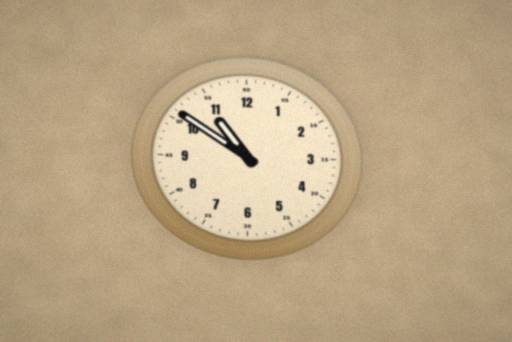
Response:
{"hour": 10, "minute": 51}
